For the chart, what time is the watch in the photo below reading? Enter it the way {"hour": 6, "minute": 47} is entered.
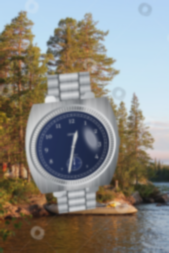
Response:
{"hour": 12, "minute": 32}
